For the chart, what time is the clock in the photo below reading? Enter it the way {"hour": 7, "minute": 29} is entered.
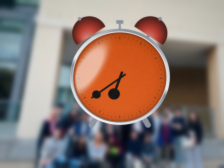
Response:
{"hour": 6, "minute": 39}
